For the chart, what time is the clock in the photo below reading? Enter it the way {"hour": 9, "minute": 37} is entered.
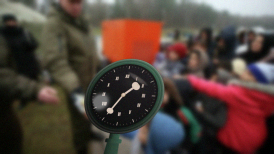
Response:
{"hour": 1, "minute": 35}
